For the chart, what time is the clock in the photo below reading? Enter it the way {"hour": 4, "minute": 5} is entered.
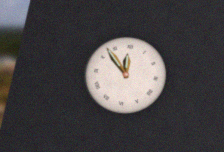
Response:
{"hour": 11, "minute": 53}
